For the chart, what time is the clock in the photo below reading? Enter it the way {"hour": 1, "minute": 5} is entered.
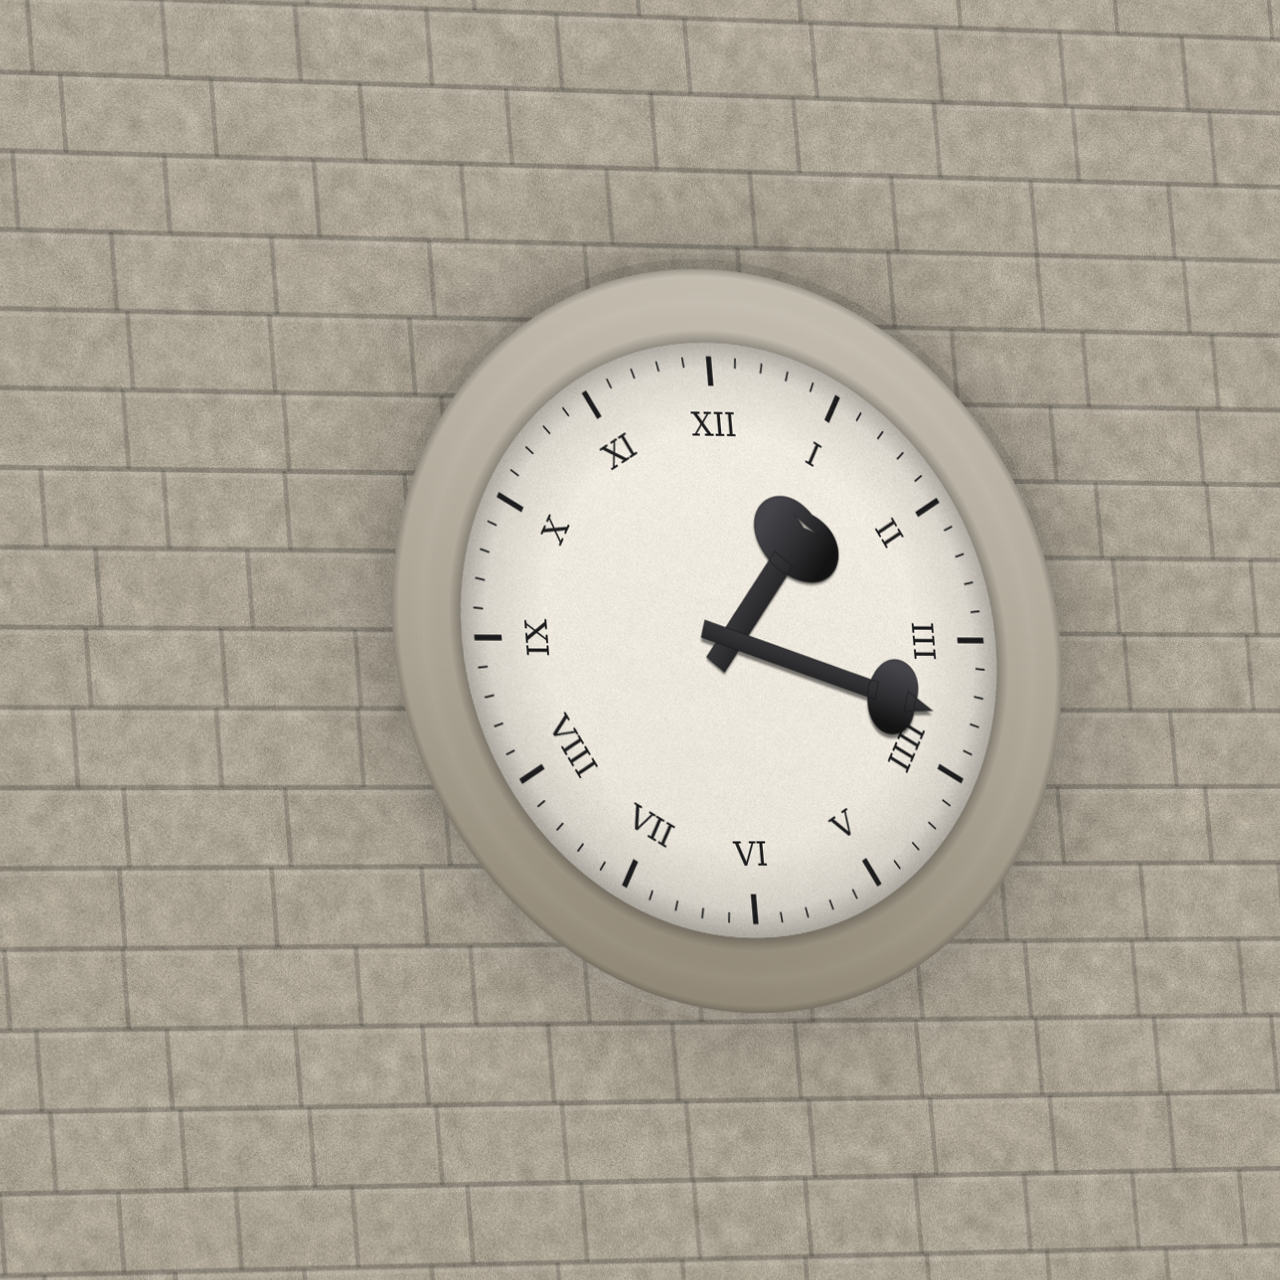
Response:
{"hour": 1, "minute": 18}
